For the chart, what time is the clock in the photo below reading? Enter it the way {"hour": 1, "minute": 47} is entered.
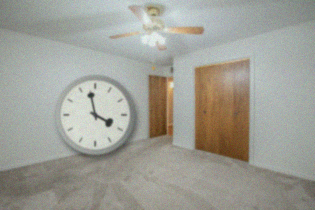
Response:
{"hour": 3, "minute": 58}
